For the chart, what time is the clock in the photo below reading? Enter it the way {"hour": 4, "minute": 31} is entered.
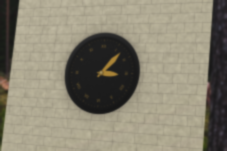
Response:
{"hour": 3, "minute": 7}
